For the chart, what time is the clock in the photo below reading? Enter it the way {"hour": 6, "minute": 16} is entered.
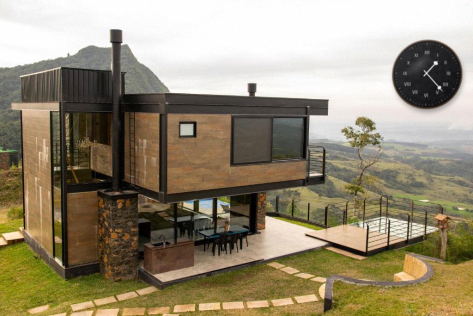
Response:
{"hour": 1, "minute": 23}
